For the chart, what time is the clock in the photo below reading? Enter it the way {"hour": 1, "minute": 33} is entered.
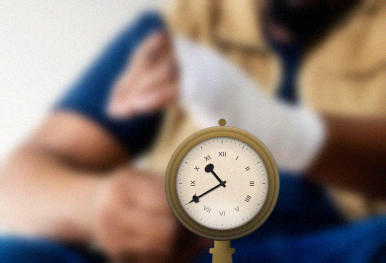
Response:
{"hour": 10, "minute": 40}
